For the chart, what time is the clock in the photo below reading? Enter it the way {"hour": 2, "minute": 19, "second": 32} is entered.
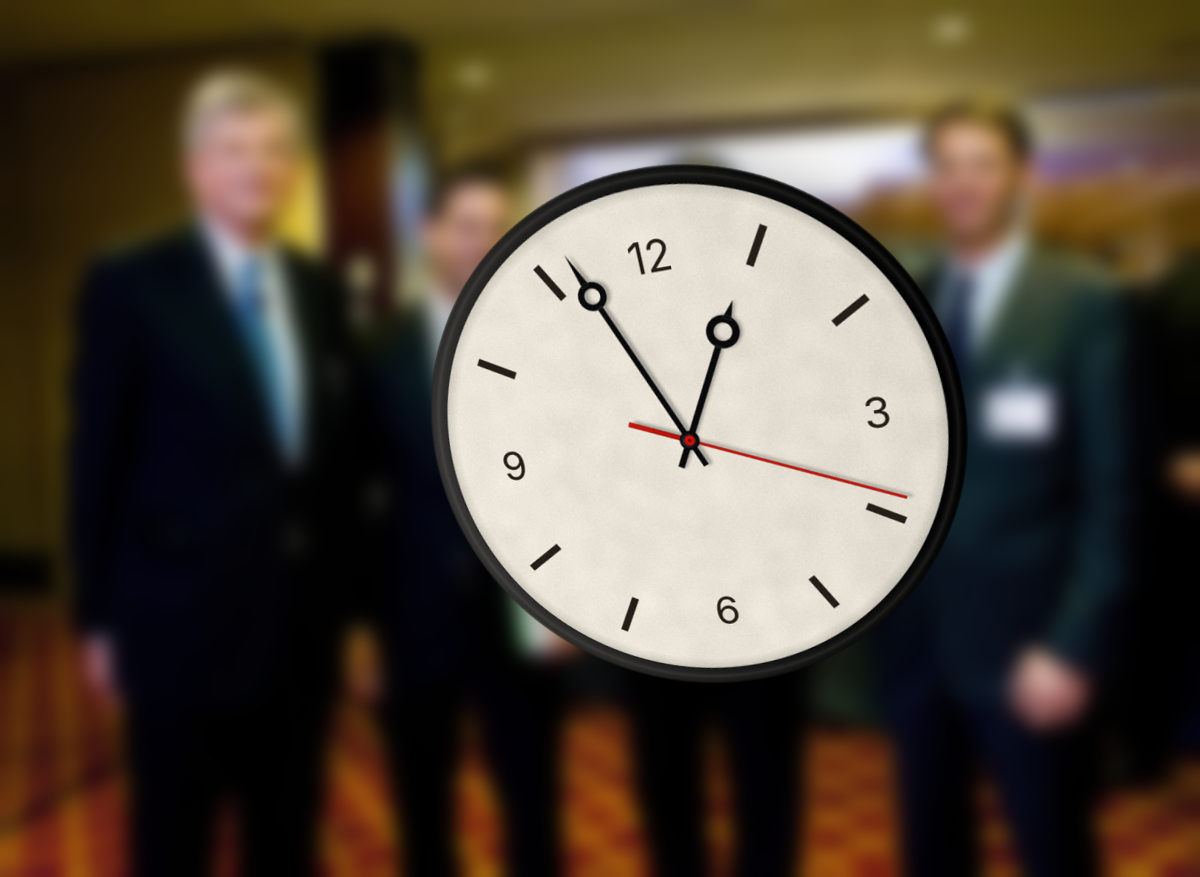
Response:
{"hour": 12, "minute": 56, "second": 19}
